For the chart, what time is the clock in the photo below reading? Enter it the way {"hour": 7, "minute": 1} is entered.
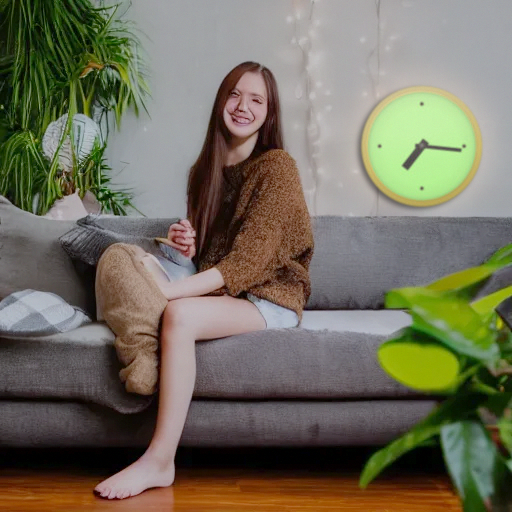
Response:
{"hour": 7, "minute": 16}
